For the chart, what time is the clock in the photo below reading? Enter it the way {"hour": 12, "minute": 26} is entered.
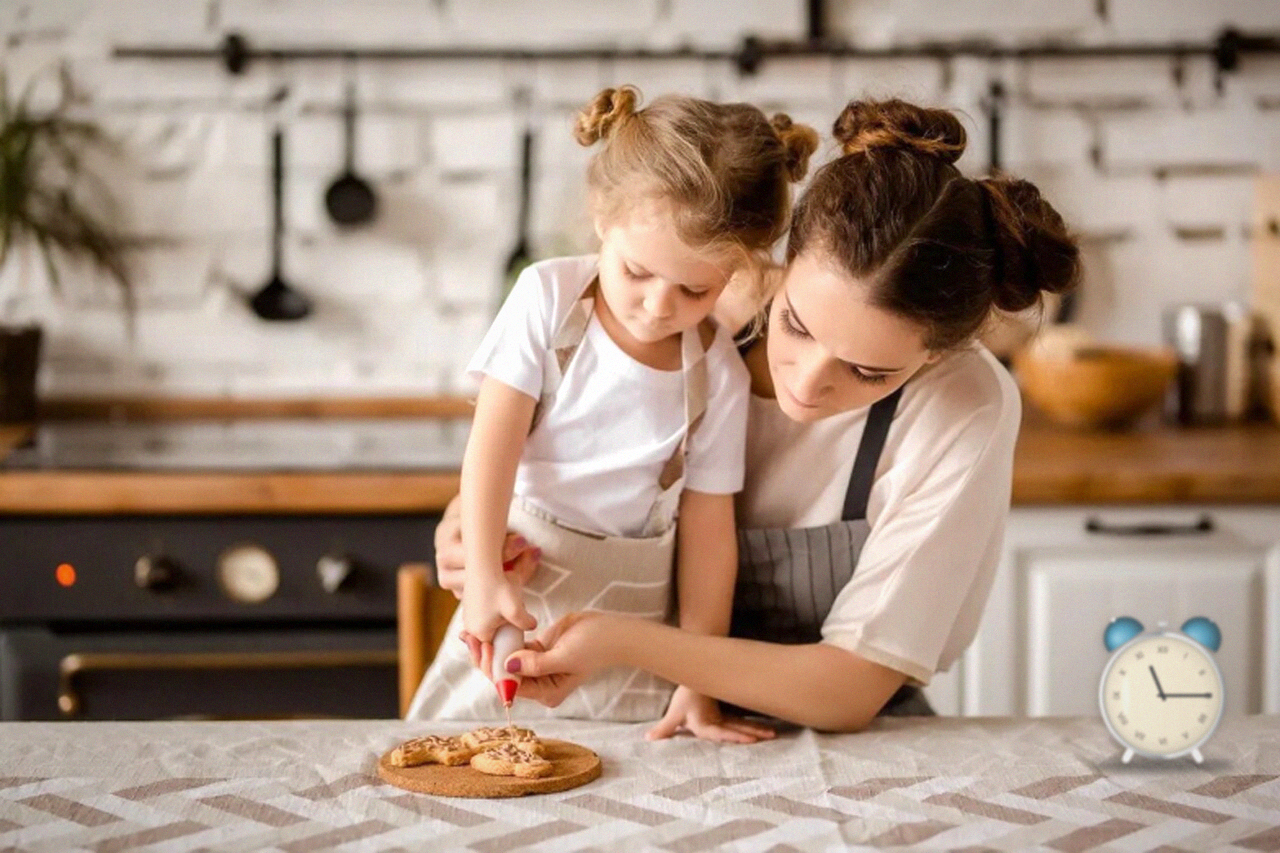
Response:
{"hour": 11, "minute": 15}
